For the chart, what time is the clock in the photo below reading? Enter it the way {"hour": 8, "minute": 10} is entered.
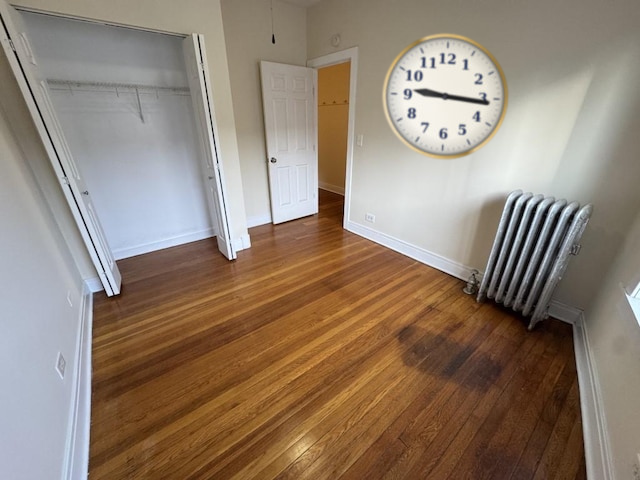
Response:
{"hour": 9, "minute": 16}
